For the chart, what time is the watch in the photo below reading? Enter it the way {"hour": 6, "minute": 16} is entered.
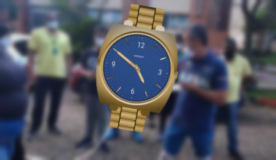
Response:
{"hour": 4, "minute": 50}
